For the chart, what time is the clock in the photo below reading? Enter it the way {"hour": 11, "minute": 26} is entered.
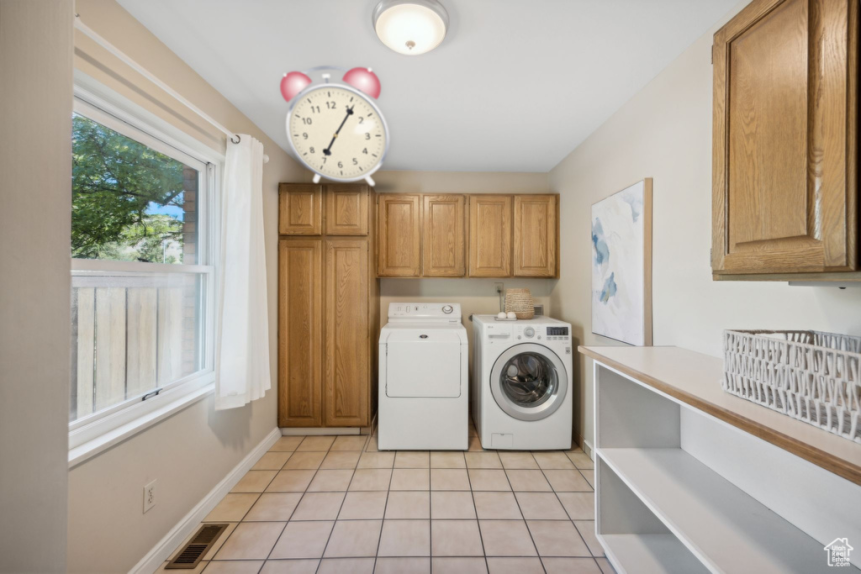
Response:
{"hour": 7, "minute": 6}
